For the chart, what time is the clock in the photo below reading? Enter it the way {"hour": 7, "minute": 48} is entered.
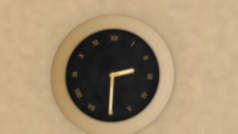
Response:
{"hour": 2, "minute": 30}
